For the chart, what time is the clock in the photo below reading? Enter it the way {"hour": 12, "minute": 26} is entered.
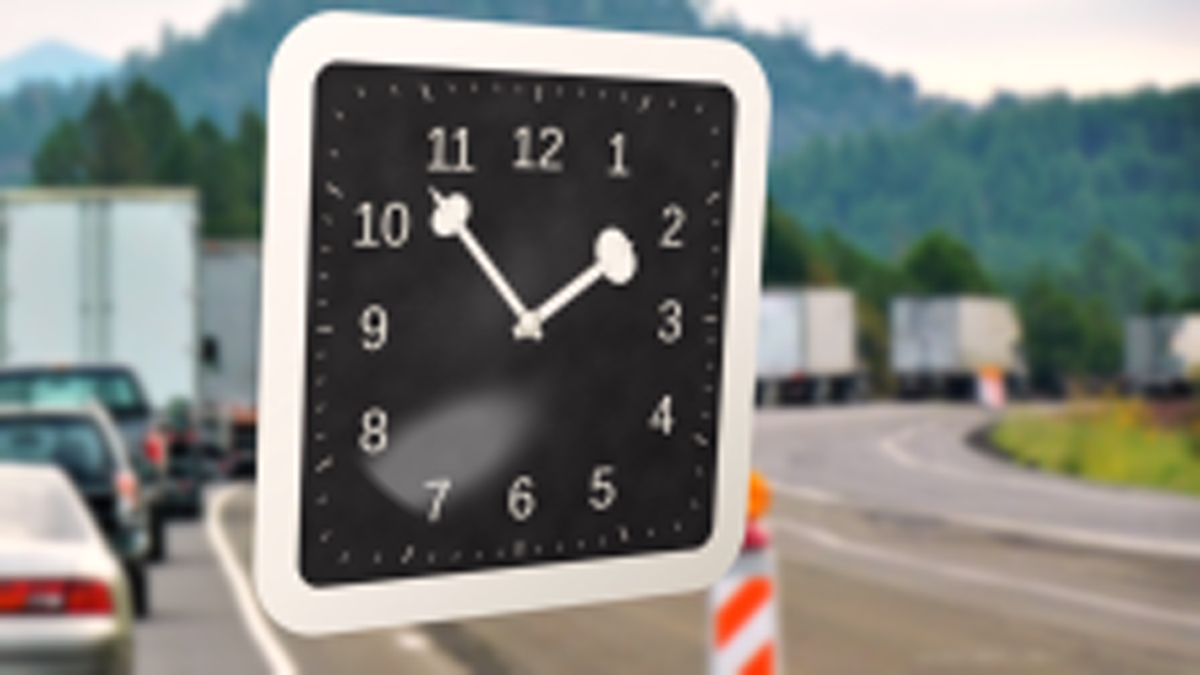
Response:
{"hour": 1, "minute": 53}
